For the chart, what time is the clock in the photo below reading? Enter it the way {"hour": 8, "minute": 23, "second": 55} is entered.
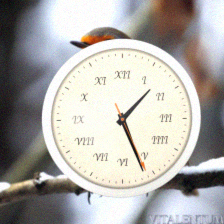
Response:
{"hour": 1, "minute": 26, "second": 26}
